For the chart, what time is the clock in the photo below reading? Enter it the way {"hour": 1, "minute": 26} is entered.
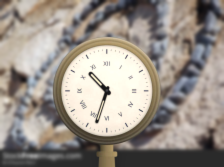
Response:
{"hour": 10, "minute": 33}
